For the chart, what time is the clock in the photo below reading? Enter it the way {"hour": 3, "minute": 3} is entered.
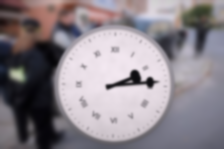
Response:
{"hour": 2, "minute": 14}
